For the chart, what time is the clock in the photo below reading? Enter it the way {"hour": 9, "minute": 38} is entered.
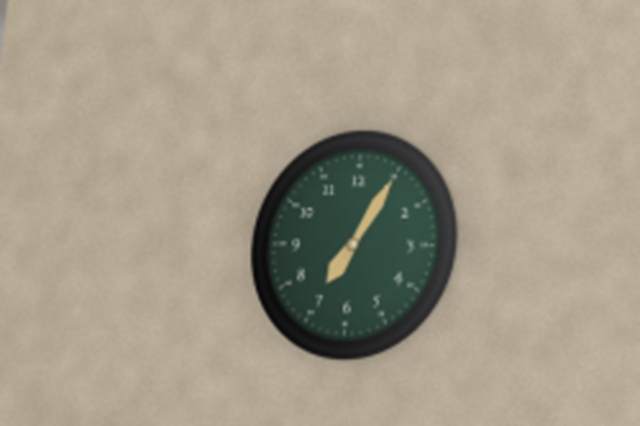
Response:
{"hour": 7, "minute": 5}
